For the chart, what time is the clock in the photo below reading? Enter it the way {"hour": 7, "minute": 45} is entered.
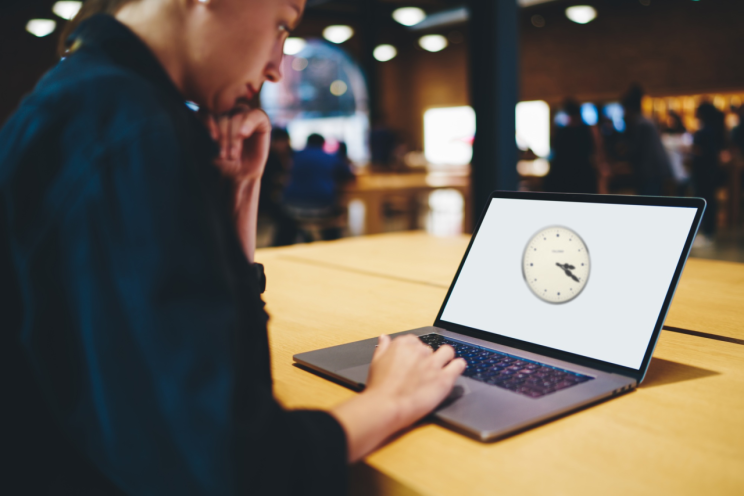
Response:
{"hour": 3, "minute": 21}
